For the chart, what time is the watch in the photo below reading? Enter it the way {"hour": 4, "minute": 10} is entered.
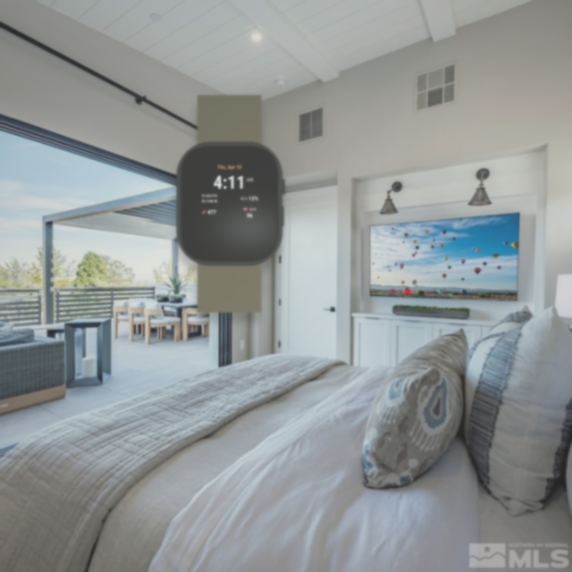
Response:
{"hour": 4, "minute": 11}
